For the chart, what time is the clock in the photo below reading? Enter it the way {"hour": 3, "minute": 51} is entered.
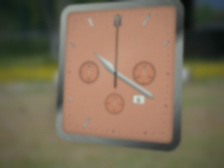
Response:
{"hour": 10, "minute": 20}
